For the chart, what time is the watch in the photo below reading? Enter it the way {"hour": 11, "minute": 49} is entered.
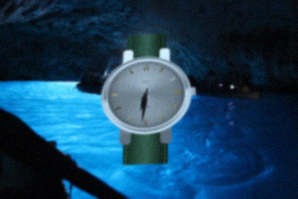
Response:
{"hour": 6, "minute": 31}
